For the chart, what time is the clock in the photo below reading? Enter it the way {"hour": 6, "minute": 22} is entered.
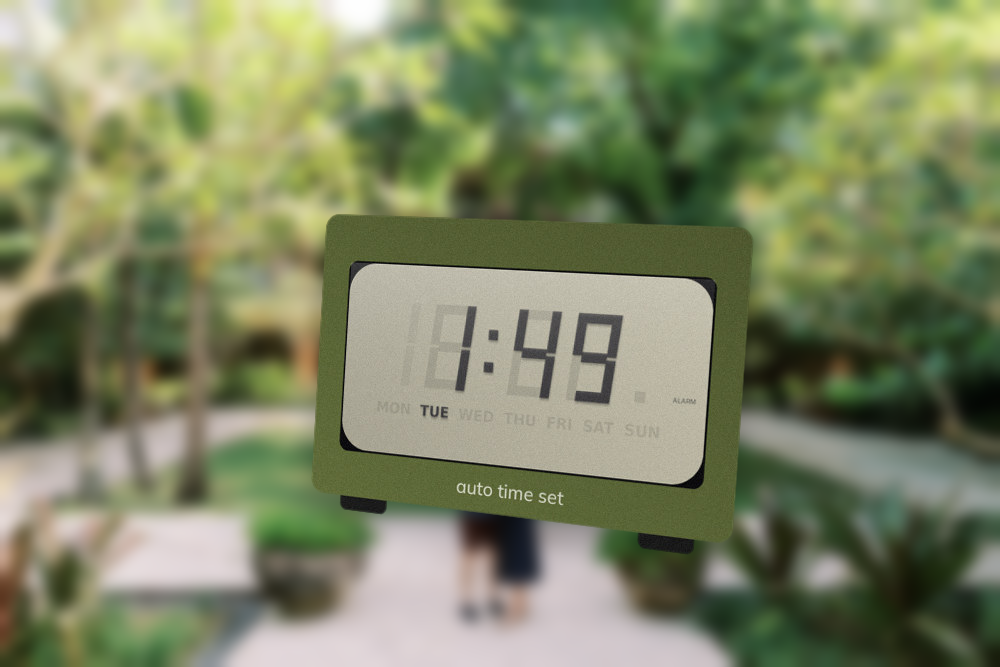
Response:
{"hour": 1, "minute": 49}
